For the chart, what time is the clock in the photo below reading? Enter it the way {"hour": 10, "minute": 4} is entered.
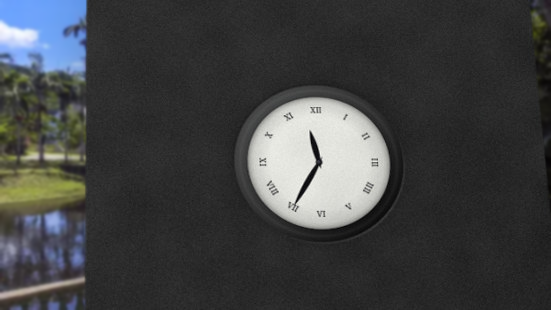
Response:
{"hour": 11, "minute": 35}
